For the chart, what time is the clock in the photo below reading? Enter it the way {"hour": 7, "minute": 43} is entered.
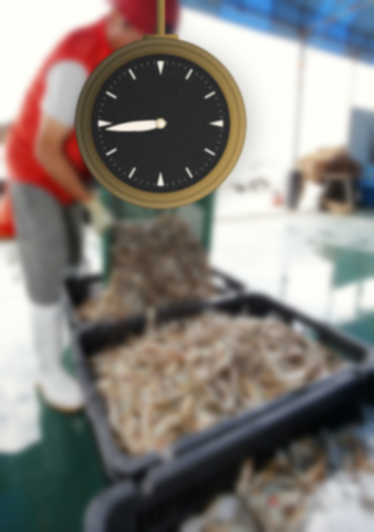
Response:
{"hour": 8, "minute": 44}
